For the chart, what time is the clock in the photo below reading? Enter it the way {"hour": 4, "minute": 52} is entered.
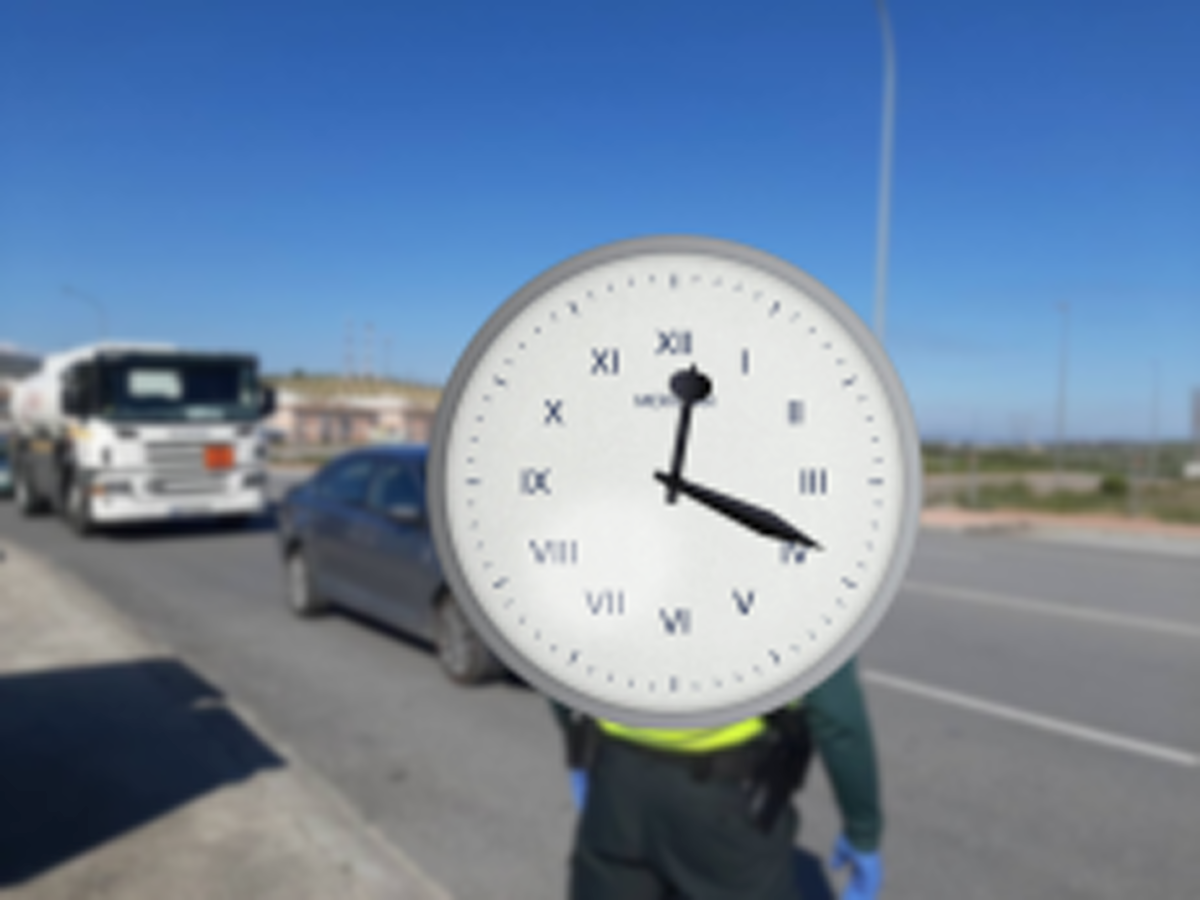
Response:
{"hour": 12, "minute": 19}
